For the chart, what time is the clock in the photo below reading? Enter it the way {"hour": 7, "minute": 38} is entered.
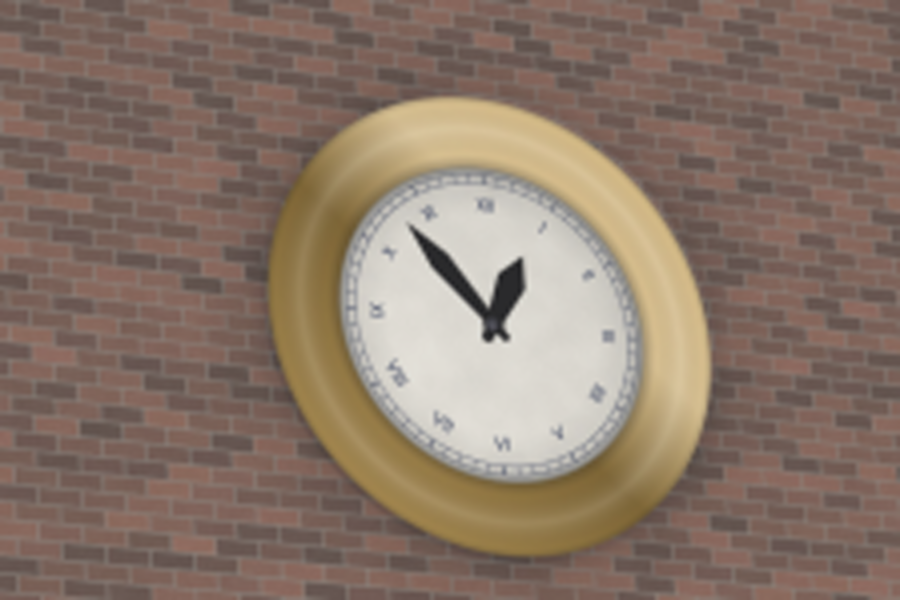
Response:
{"hour": 12, "minute": 53}
